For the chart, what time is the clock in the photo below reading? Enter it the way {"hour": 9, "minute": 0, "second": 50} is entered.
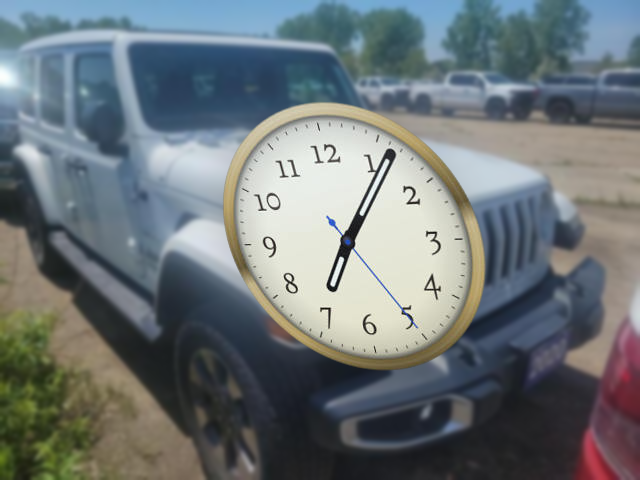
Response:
{"hour": 7, "minute": 6, "second": 25}
